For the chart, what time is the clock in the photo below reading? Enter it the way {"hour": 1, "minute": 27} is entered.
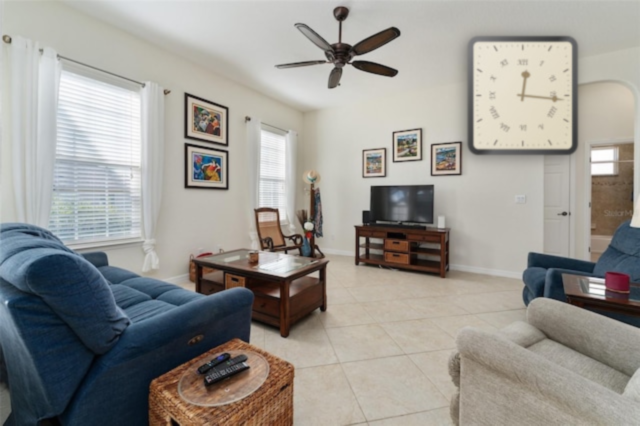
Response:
{"hour": 12, "minute": 16}
